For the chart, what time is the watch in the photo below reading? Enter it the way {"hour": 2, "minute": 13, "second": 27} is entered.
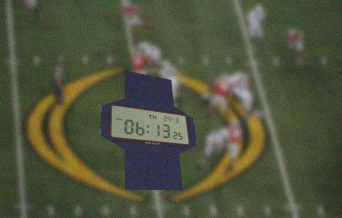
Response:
{"hour": 6, "minute": 13, "second": 25}
